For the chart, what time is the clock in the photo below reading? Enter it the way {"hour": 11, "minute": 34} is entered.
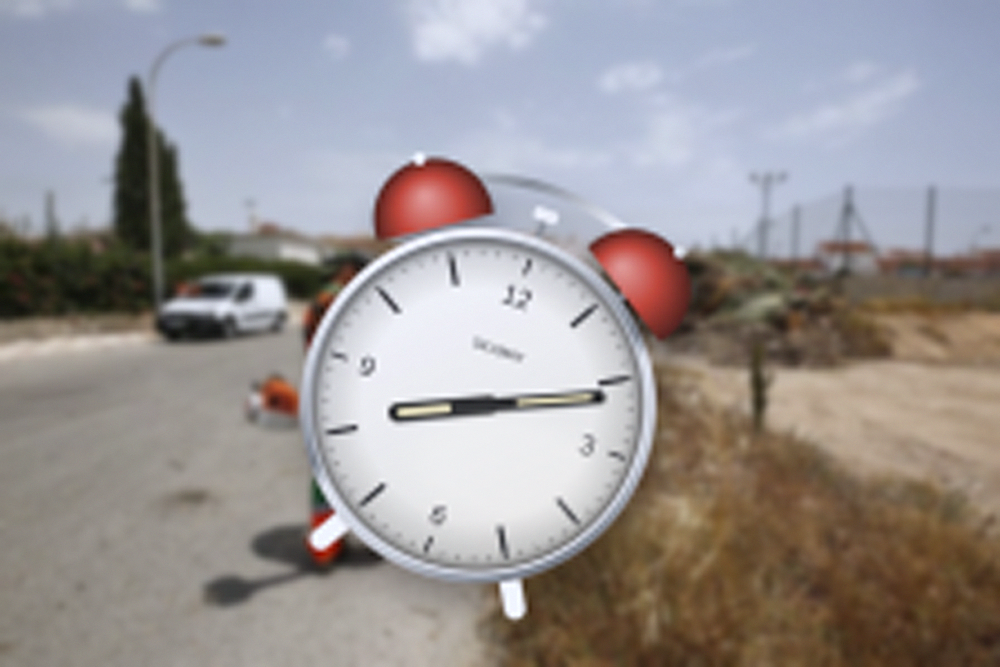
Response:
{"hour": 8, "minute": 11}
